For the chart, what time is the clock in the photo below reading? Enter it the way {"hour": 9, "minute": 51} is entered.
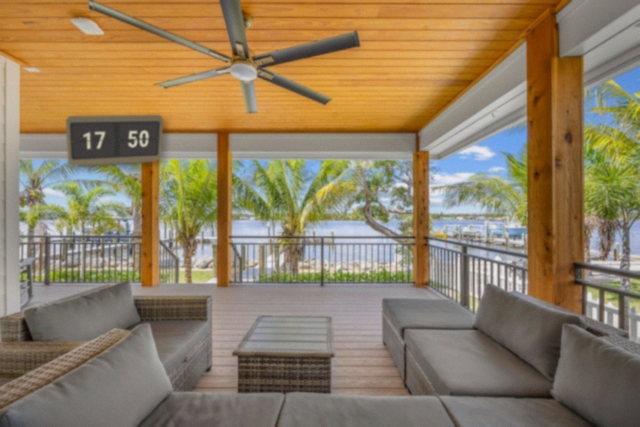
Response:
{"hour": 17, "minute": 50}
